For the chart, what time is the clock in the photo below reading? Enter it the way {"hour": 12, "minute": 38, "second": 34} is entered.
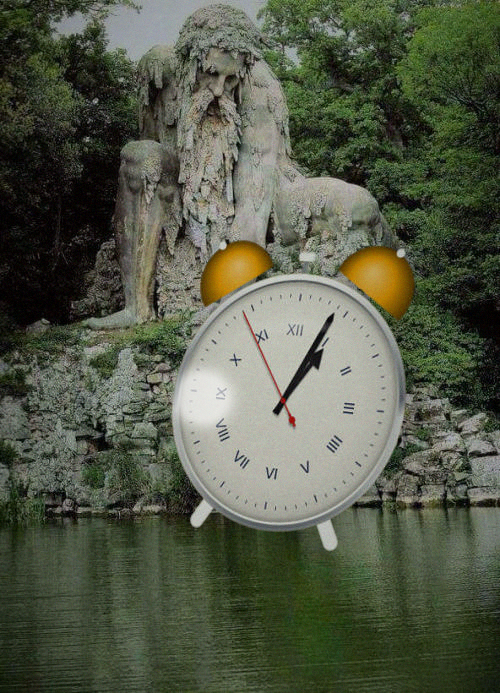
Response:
{"hour": 1, "minute": 3, "second": 54}
